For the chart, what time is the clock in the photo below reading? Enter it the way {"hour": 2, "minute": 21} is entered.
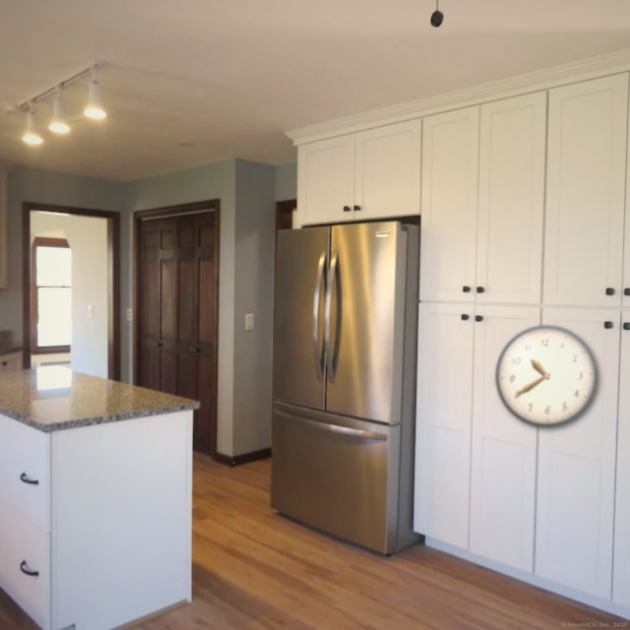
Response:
{"hour": 10, "minute": 40}
